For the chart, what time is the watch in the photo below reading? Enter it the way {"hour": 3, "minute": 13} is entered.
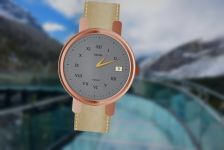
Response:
{"hour": 1, "minute": 11}
